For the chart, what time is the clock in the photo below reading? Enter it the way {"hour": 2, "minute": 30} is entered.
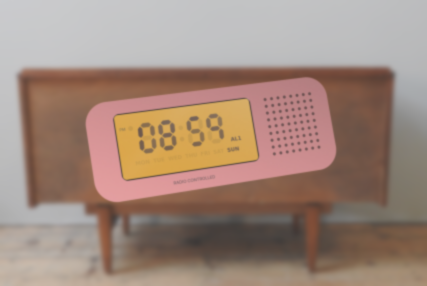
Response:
{"hour": 8, "minute": 59}
